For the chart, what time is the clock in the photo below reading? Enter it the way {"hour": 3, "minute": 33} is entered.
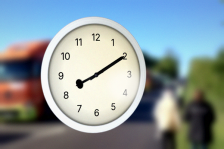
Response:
{"hour": 8, "minute": 10}
